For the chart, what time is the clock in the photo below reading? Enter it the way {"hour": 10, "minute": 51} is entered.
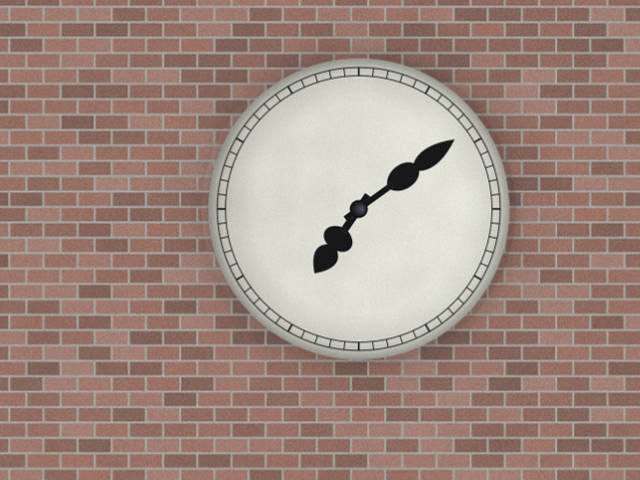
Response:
{"hour": 7, "minute": 9}
